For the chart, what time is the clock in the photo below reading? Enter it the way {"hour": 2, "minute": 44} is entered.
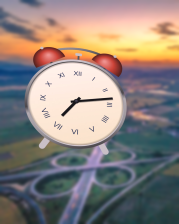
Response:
{"hour": 7, "minute": 13}
